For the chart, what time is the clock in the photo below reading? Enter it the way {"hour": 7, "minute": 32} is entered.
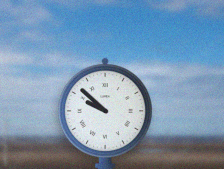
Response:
{"hour": 9, "minute": 52}
